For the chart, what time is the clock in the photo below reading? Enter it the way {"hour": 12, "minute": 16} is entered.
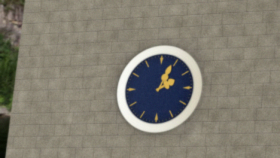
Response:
{"hour": 2, "minute": 4}
